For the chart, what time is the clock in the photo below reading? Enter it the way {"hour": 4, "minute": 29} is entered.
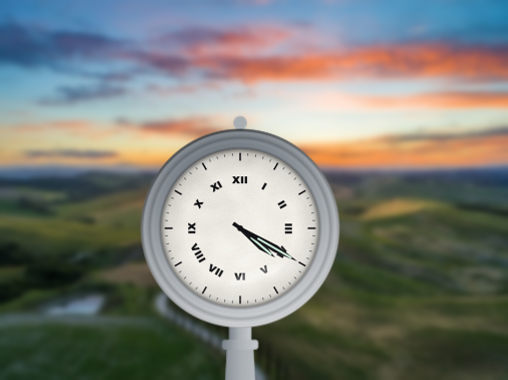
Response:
{"hour": 4, "minute": 20}
